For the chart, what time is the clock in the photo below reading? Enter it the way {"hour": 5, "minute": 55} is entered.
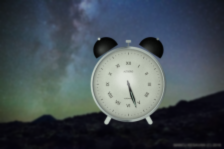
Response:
{"hour": 5, "minute": 27}
